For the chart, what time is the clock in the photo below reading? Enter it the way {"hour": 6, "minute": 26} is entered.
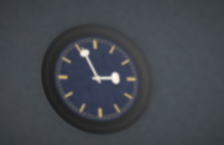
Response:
{"hour": 2, "minute": 56}
